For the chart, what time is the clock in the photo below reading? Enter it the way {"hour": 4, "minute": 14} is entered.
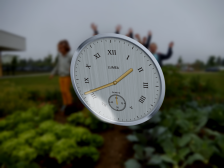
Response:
{"hour": 1, "minute": 41}
